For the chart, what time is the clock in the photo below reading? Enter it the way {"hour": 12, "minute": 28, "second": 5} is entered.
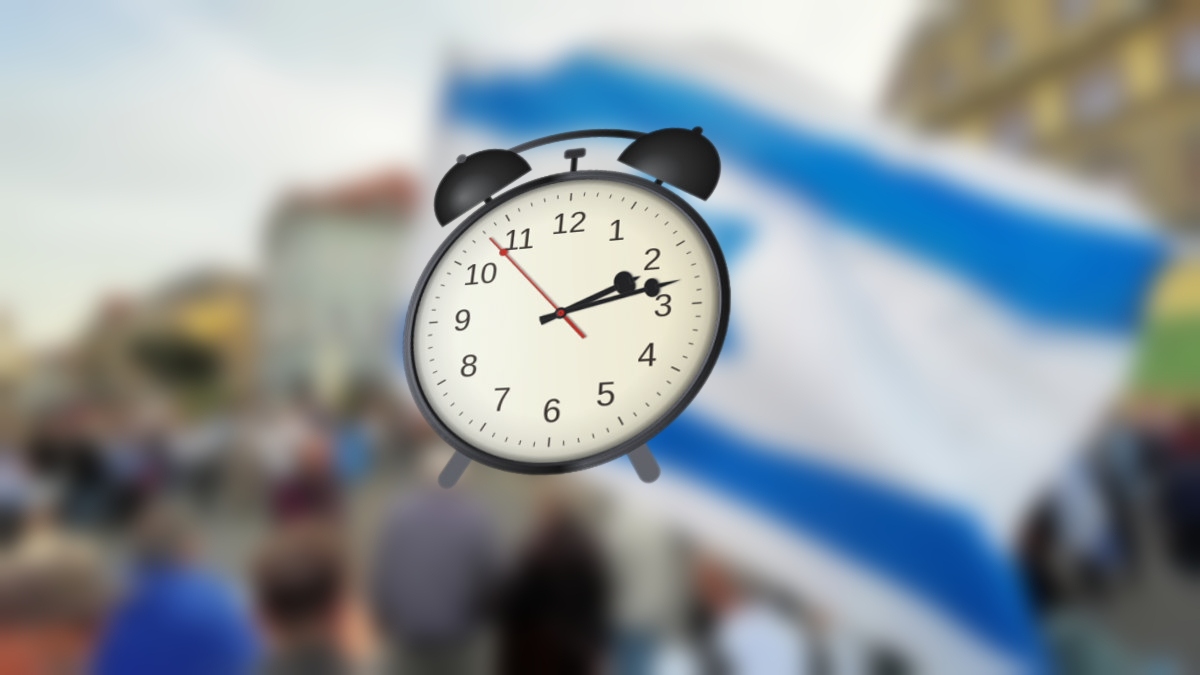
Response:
{"hour": 2, "minute": 12, "second": 53}
